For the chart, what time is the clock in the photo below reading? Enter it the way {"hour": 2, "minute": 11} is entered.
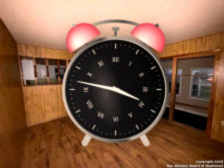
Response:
{"hour": 3, "minute": 47}
